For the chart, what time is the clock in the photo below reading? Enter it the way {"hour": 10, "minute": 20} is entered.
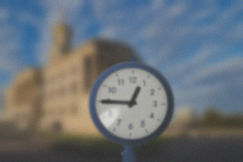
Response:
{"hour": 12, "minute": 45}
